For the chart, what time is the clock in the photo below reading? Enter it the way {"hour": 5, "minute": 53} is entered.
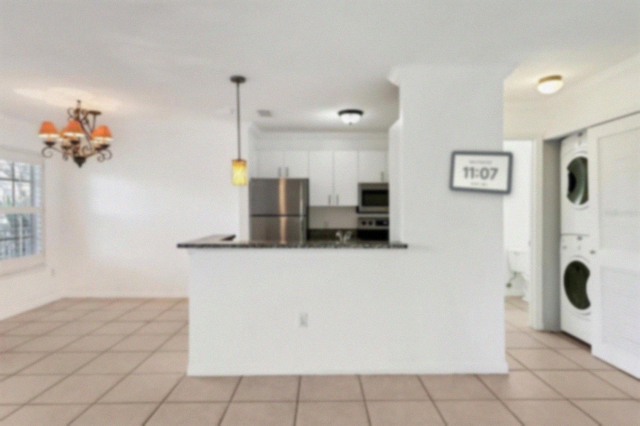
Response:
{"hour": 11, "minute": 7}
